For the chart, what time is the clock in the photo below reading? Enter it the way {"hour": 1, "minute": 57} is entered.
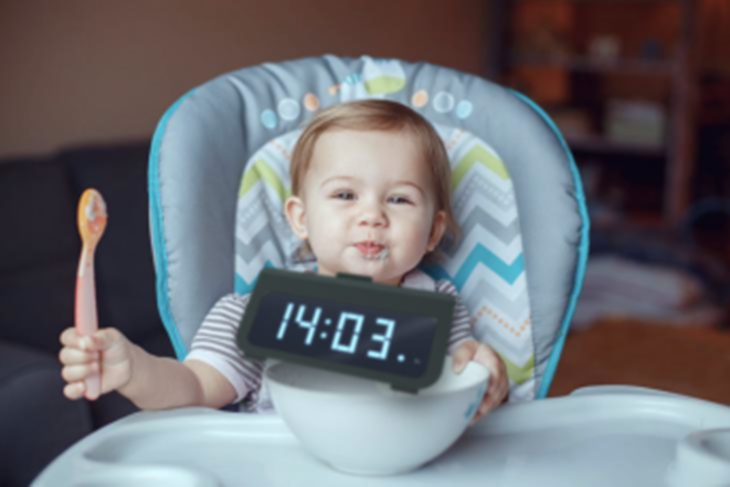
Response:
{"hour": 14, "minute": 3}
